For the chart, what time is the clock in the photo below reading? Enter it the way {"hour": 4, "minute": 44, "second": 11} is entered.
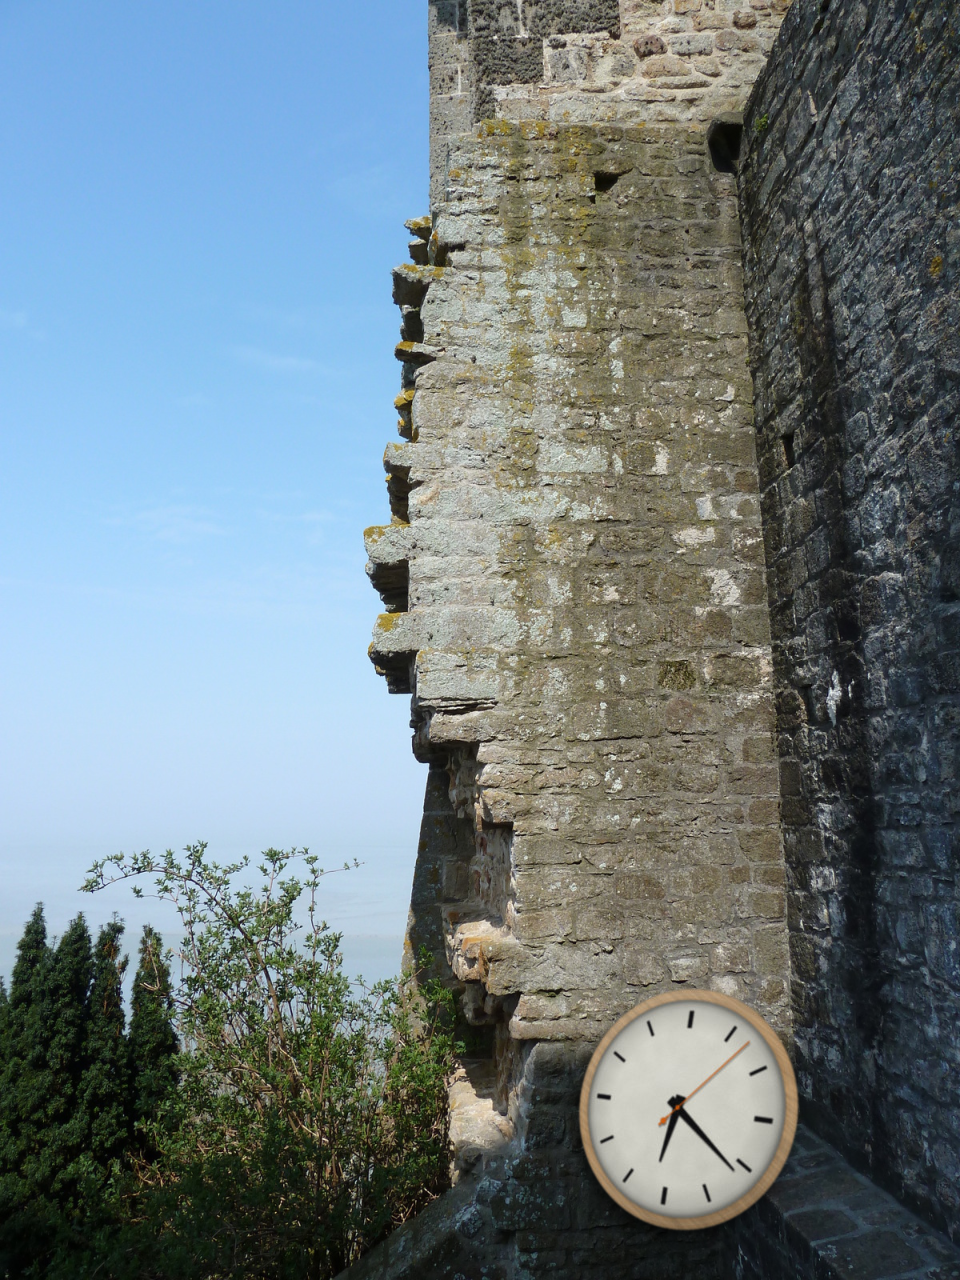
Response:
{"hour": 6, "minute": 21, "second": 7}
